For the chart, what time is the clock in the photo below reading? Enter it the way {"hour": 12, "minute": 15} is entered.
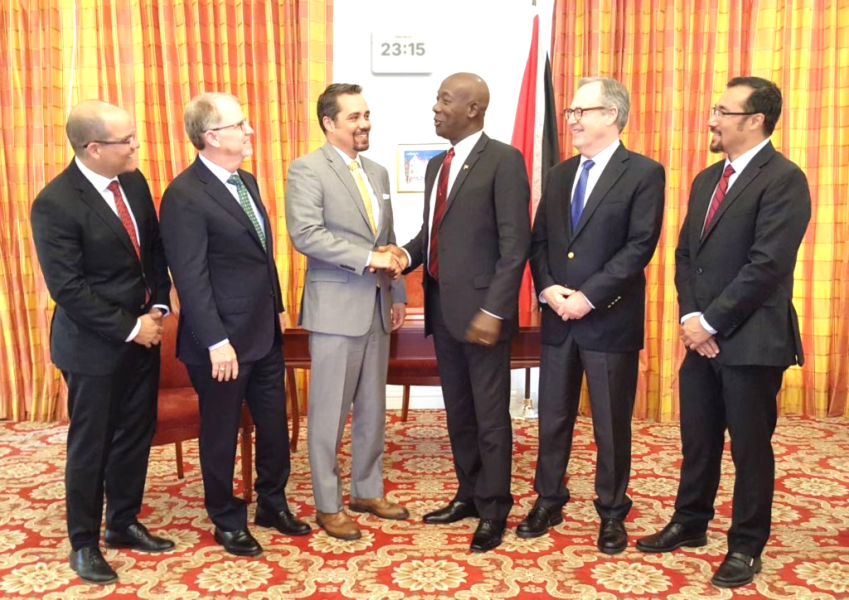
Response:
{"hour": 23, "minute": 15}
